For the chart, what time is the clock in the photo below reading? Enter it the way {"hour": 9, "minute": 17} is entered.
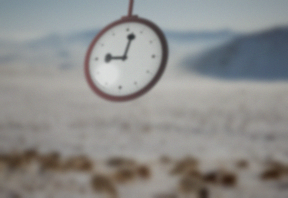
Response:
{"hour": 9, "minute": 2}
